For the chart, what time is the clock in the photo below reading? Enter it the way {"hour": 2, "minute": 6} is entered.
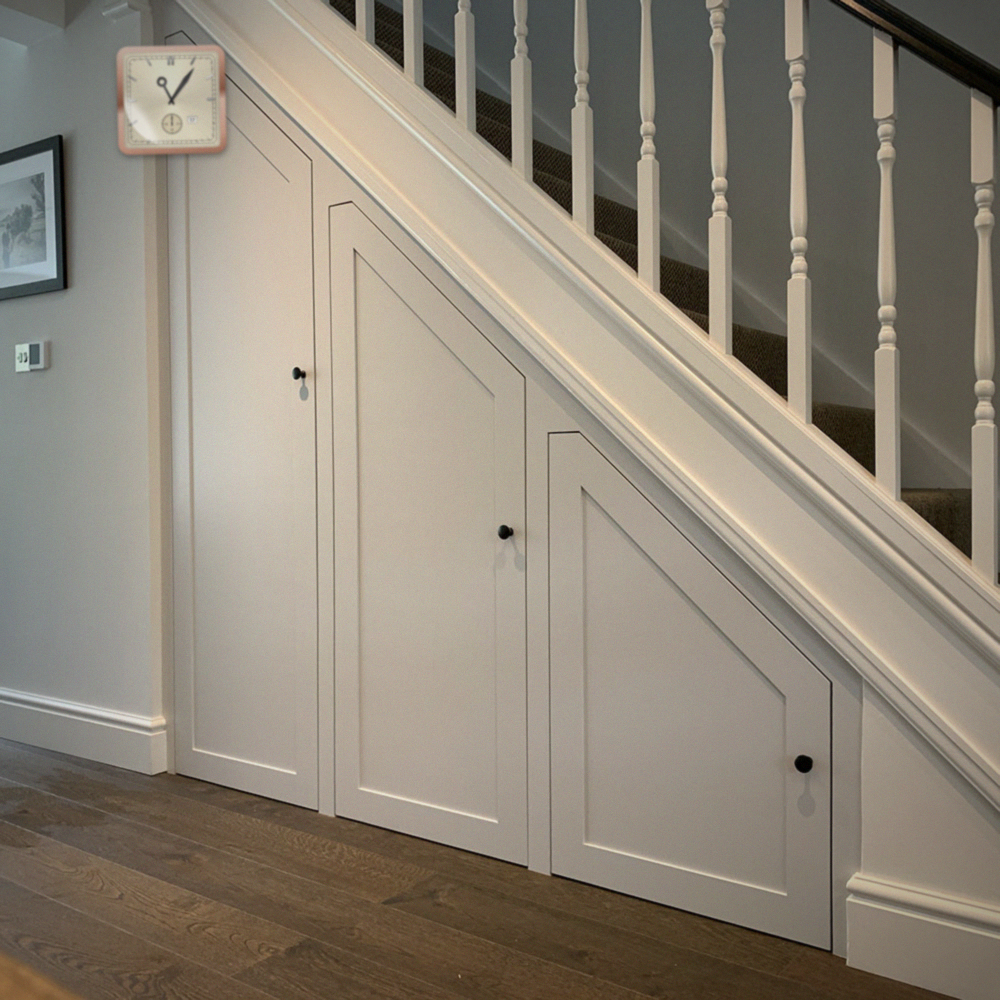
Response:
{"hour": 11, "minute": 6}
